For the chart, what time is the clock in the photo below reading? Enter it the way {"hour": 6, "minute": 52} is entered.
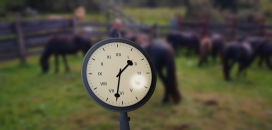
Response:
{"hour": 1, "minute": 32}
